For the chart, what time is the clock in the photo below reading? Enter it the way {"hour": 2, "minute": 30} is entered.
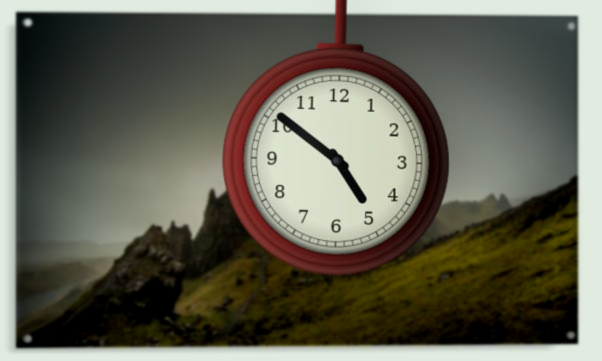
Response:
{"hour": 4, "minute": 51}
